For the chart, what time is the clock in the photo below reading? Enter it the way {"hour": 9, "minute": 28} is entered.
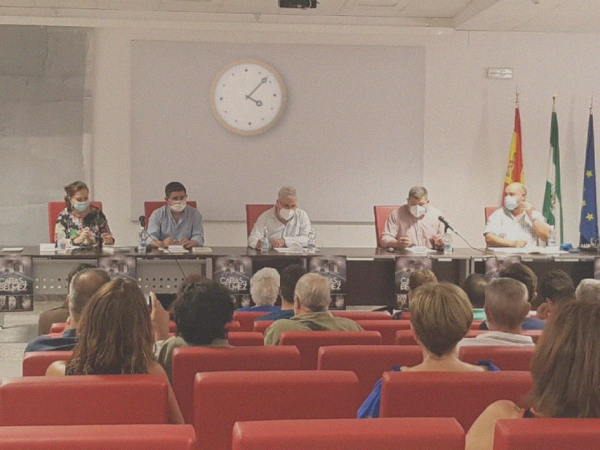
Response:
{"hour": 4, "minute": 8}
